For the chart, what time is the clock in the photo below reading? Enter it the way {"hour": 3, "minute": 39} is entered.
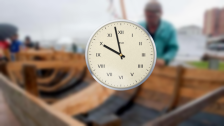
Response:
{"hour": 9, "minute": 58}
